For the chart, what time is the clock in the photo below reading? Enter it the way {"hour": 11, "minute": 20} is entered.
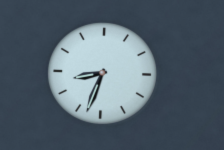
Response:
{"hour": 8, "minute": 33}
